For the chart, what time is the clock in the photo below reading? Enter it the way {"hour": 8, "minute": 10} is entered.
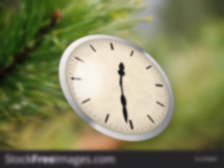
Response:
{"hour": 12, "minute": 31}
